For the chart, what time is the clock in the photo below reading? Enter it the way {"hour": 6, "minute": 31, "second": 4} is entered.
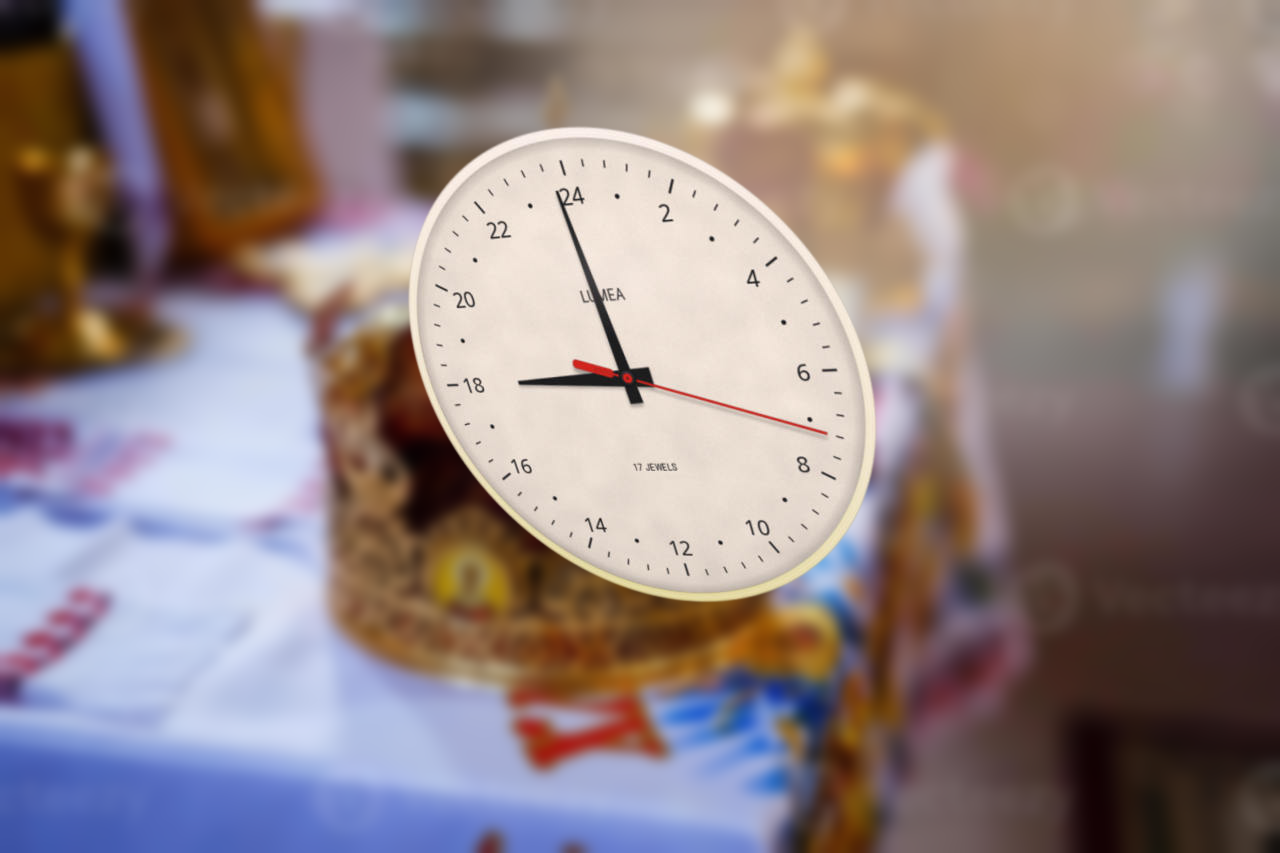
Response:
{"hour": 17, "minute": 59, "second": 18}
